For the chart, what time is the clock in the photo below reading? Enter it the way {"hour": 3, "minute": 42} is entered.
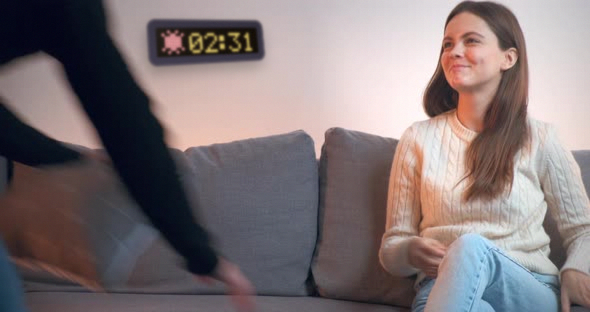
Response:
{"hour": 2, "minute": 31}
